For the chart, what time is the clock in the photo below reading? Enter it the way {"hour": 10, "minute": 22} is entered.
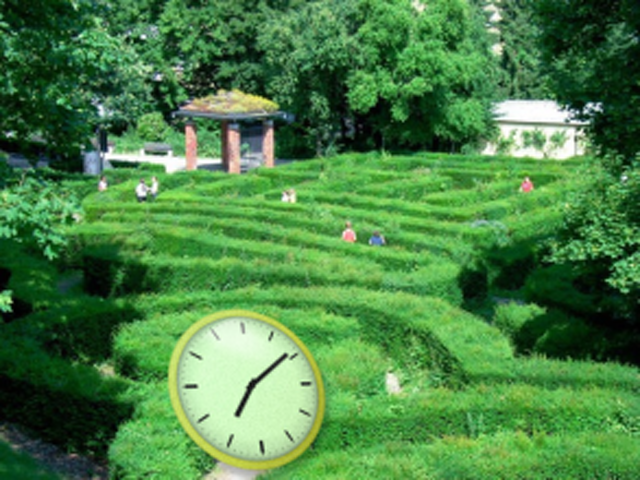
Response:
{"hour": 7, "minute": 9}
